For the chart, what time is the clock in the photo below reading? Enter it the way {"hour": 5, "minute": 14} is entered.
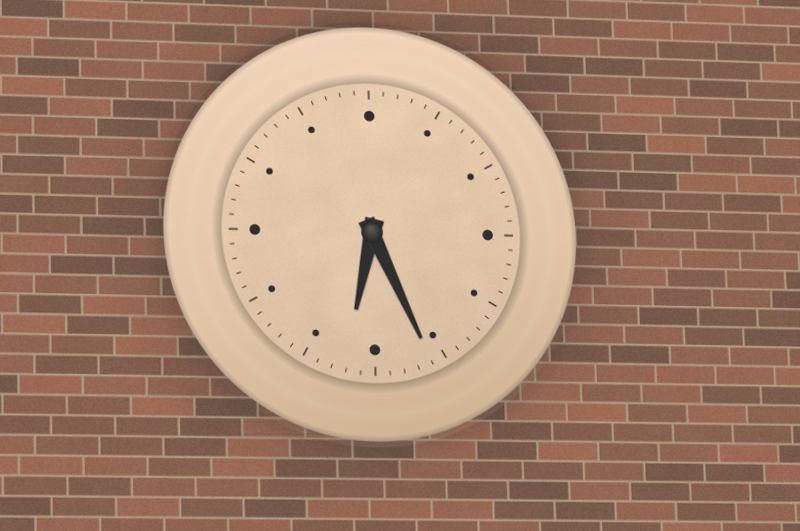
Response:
{"hour": 6, "minute": 26}
